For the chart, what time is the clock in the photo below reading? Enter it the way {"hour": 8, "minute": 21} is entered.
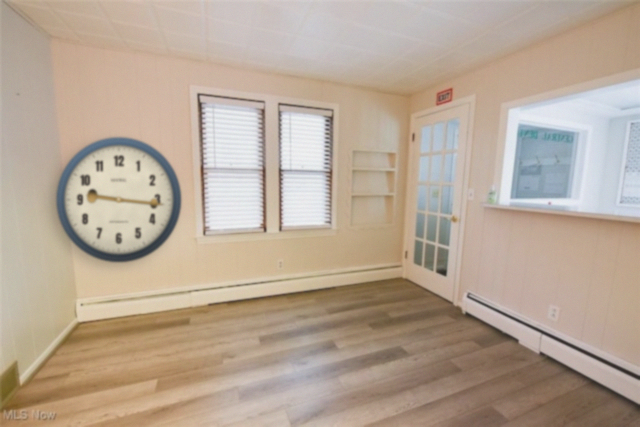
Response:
{"hour": 9, "minute": 16}
